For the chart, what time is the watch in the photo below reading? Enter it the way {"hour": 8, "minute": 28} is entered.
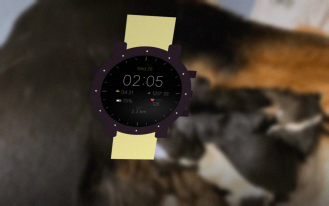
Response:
{"hour": 2, "minute": 5}
